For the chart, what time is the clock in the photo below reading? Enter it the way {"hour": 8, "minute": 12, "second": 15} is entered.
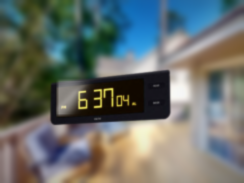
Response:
{"hour": 6, "minute": 37, "second": 4}
